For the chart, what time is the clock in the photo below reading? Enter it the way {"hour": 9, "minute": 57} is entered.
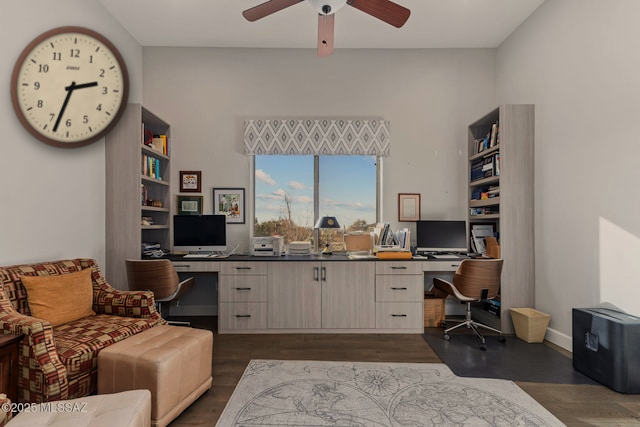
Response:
{"hour": 2, "minute": 33}
